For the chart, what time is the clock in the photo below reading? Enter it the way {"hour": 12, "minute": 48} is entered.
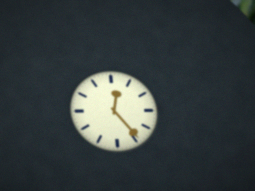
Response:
{"hour": 12, "minute": 24}
